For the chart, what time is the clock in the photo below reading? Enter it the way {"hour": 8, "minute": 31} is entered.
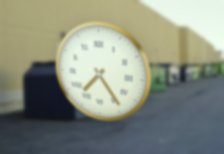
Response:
{"hour": 7, "minute": 24}
